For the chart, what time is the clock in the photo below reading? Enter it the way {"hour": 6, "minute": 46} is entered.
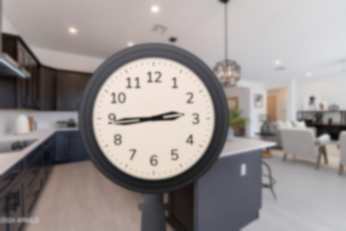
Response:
{"hour": 2, "minute": 44}
